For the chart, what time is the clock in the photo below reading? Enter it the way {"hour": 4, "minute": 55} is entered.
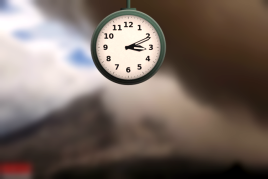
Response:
{"hour": 3, "minute": 11}
